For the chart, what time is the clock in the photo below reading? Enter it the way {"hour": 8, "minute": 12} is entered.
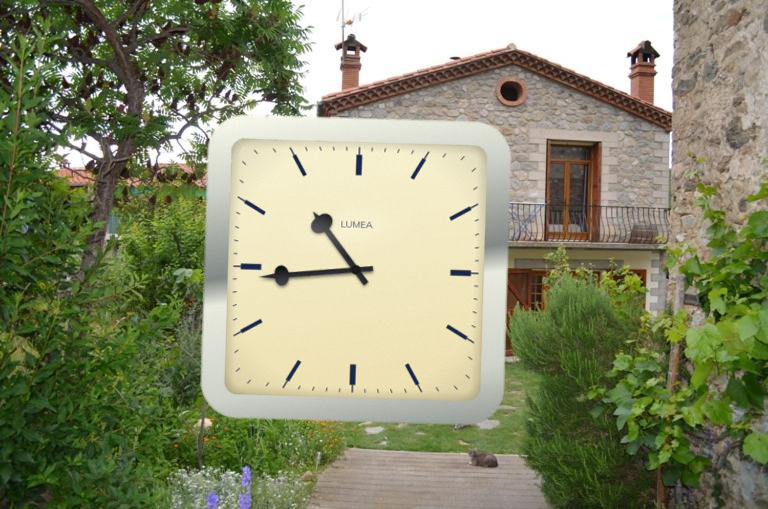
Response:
{"hour": 10, "minute": 44}
